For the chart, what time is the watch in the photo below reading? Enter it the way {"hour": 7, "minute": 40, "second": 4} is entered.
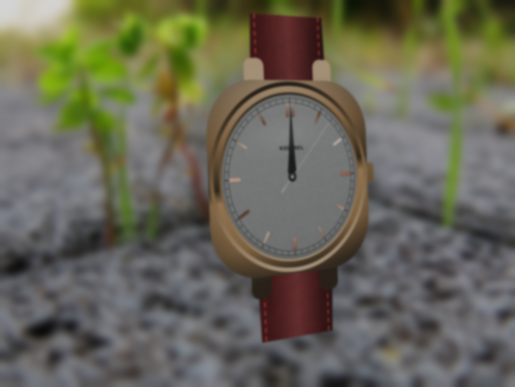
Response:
{"hour": 12, "minute": 0, "second": 7}
